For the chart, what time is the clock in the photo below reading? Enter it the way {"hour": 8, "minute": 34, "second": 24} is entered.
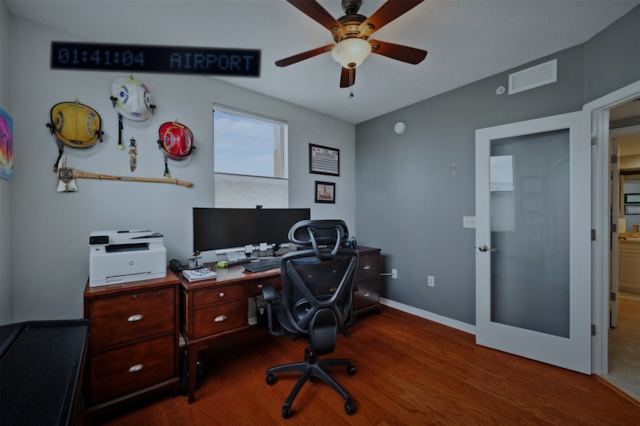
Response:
{"hour": 1, "minute": 41, "second": 4}
